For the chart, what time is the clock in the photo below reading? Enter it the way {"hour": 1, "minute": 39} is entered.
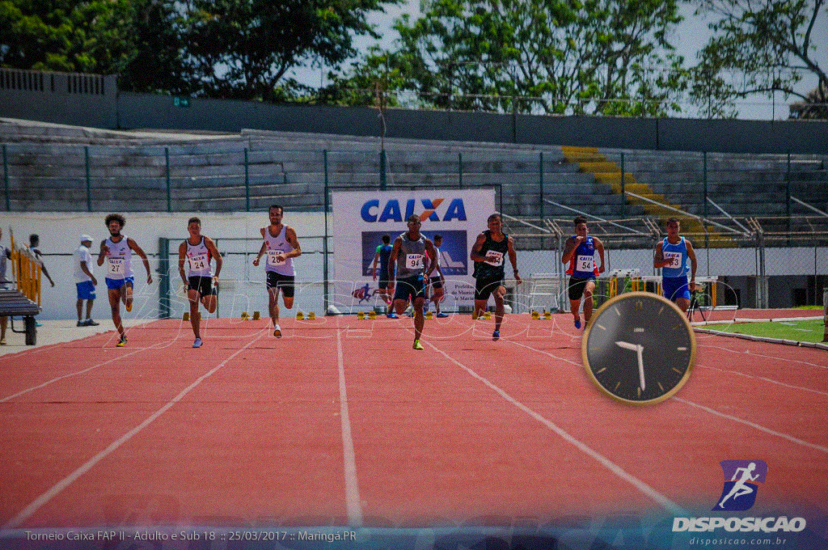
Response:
{"hour": 9, "minute": 29}
